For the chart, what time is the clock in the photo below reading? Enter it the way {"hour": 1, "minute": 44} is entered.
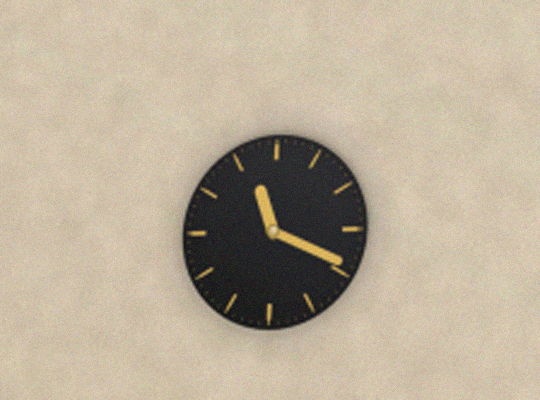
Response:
{"hour": 11, "minute": 19}
